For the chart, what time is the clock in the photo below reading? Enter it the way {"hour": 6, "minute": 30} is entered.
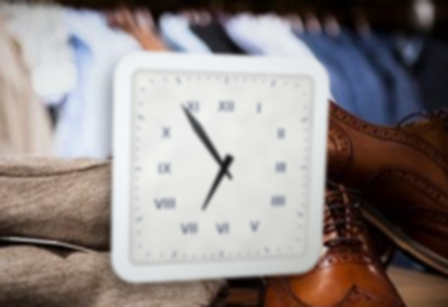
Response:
{"hour": 6, "minute": 54}
